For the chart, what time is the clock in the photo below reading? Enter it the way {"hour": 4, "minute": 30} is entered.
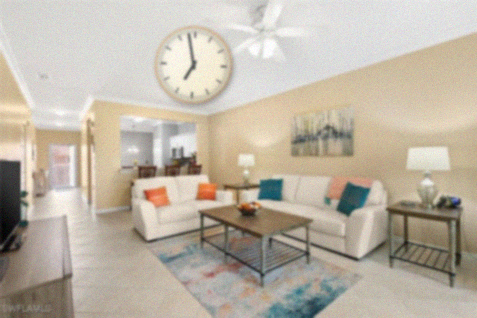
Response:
{"hour": 6, "minute": 58}
